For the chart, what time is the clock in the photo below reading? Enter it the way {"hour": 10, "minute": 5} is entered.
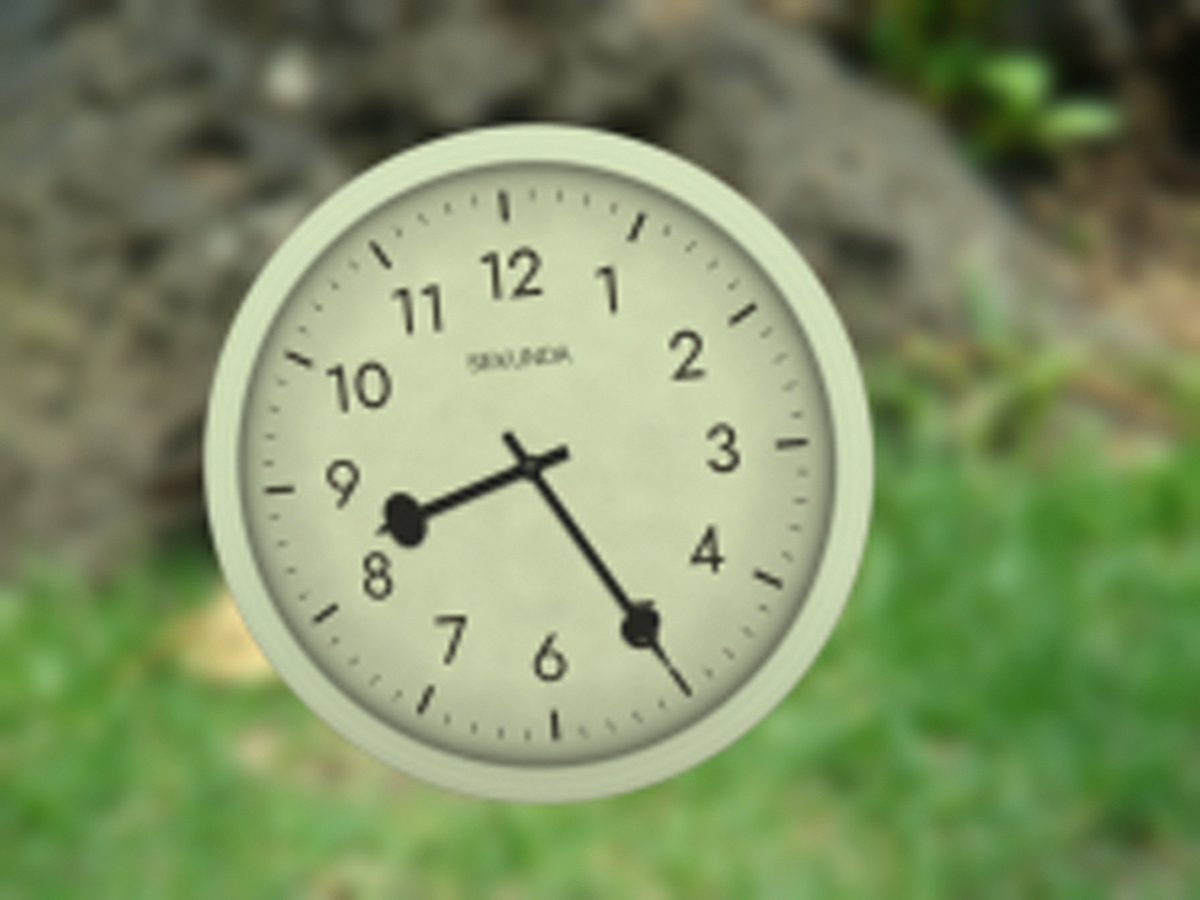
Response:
{"hour": 8, "minute": 25}
